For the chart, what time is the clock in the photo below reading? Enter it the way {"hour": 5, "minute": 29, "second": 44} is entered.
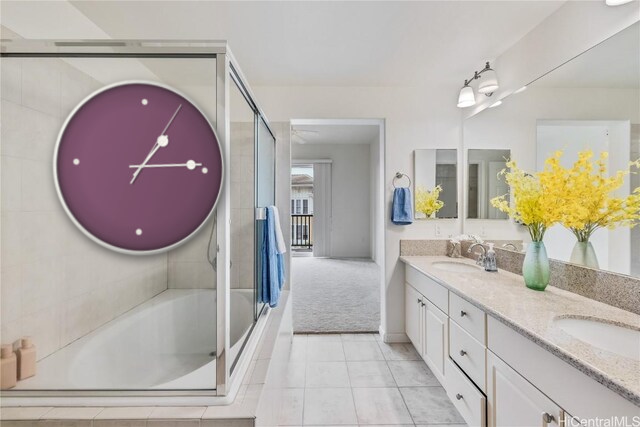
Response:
{"hour": 1, "minute": 14, "second": 5}
